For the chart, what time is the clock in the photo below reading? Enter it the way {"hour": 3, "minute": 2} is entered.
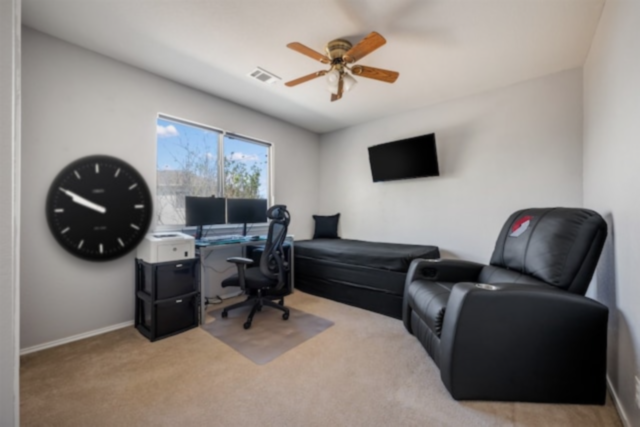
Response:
{"hour": 9, "minute": 50}
